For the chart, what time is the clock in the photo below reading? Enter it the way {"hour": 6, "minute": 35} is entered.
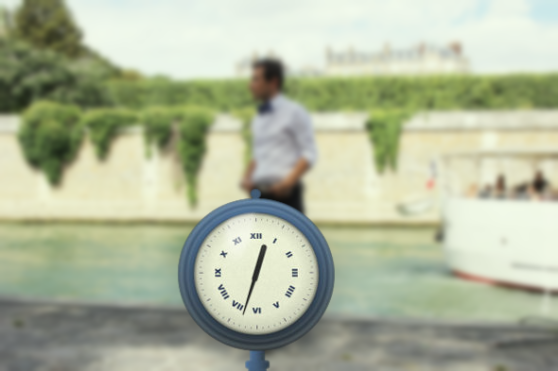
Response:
{"hour": 12, "minute": 33}
